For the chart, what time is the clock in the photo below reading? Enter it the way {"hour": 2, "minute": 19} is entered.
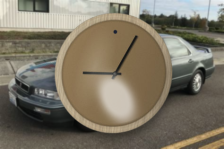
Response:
{"hour": 9, "minute": 5}
